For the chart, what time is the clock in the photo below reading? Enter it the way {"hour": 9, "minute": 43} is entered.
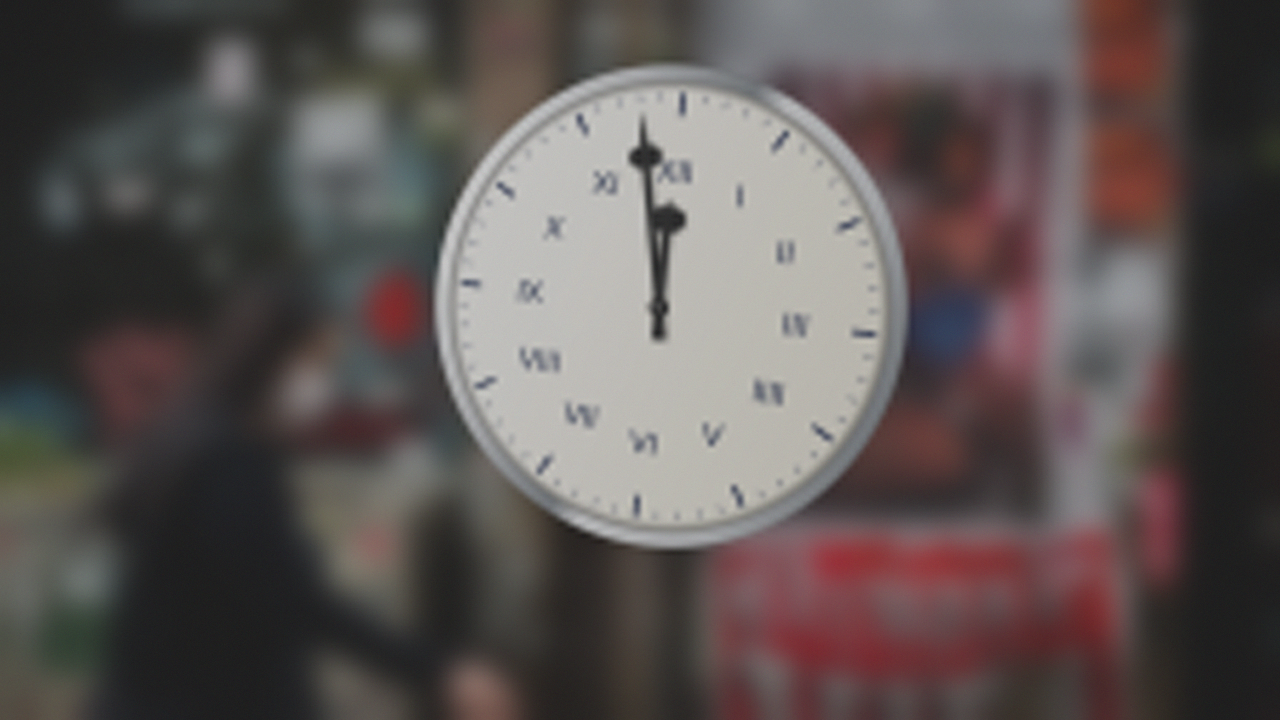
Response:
{"hour": 11, "minute": 58}
